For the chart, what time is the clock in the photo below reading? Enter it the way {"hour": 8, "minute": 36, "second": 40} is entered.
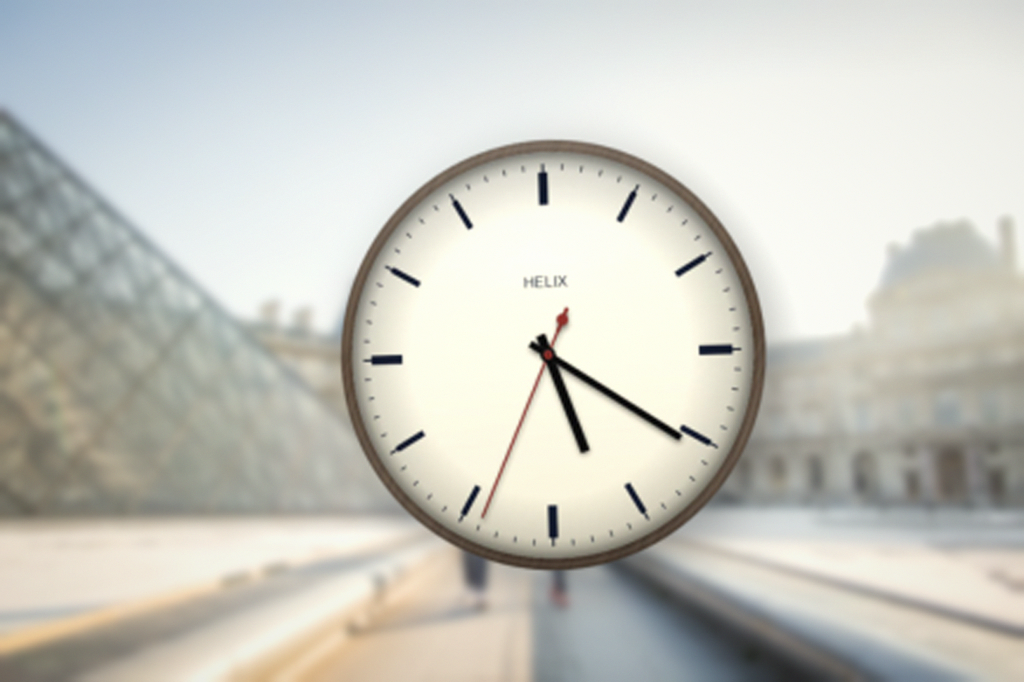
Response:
{"hour": 5, "minute": 20, "second": 34}
